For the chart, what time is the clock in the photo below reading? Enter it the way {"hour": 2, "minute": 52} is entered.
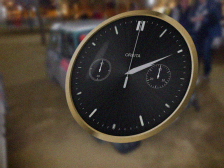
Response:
{"hour": 2, "minute": 10}
